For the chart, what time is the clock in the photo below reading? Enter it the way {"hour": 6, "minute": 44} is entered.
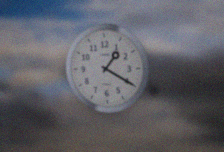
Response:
{"hour": 1, "minute": 20}
